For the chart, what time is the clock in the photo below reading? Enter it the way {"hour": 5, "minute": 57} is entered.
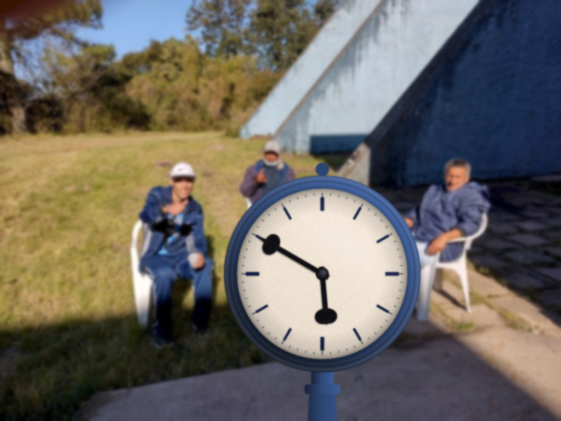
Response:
{"hour": 5, "minute": 50}
